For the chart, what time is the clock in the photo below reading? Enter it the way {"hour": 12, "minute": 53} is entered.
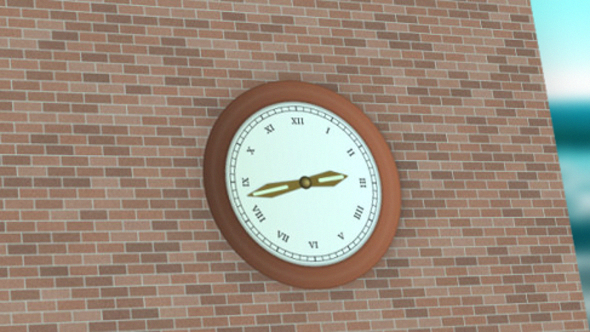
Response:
{"hour": 2, "minute": 43}
